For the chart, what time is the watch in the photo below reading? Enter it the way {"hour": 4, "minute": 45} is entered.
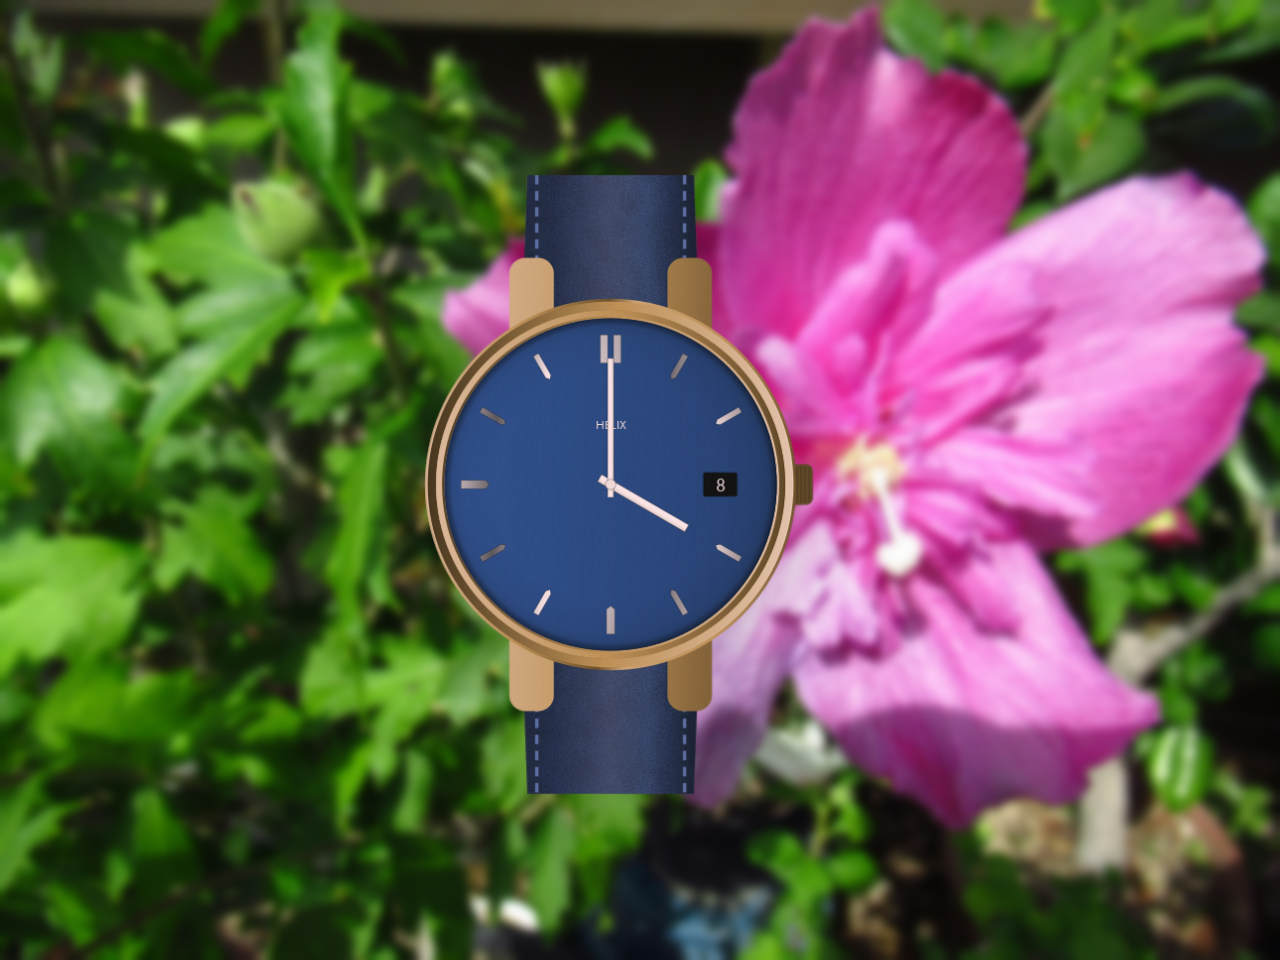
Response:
{"hour": 4, "minute": 0}
